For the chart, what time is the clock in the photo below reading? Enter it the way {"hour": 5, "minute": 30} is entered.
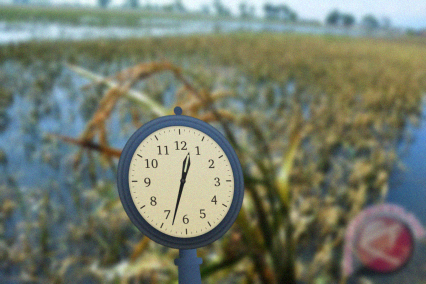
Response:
{"hour": 12, "minute": 33}
